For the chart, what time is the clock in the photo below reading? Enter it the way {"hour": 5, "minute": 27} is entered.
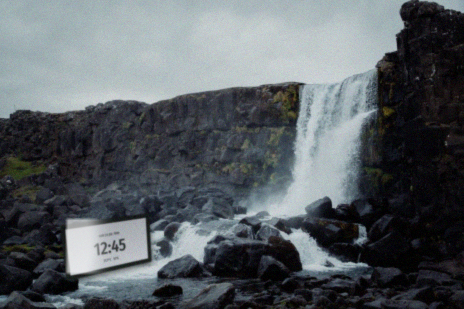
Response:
{"hour": 12, "minute": 45}
